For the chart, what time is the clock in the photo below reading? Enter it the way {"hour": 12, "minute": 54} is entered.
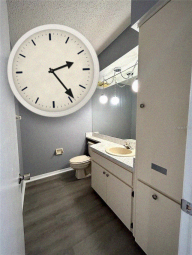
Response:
{"hour": 2, "minute": 24}
